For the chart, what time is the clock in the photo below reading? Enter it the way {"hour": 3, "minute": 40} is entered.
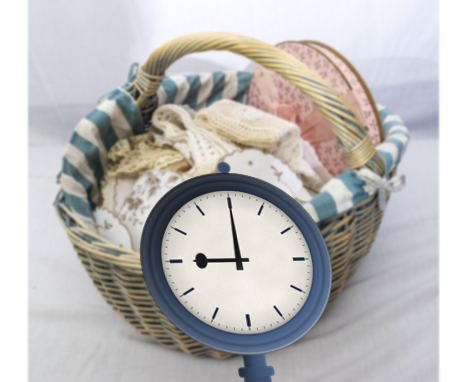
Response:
{"hour": 9, "minute": 0}
